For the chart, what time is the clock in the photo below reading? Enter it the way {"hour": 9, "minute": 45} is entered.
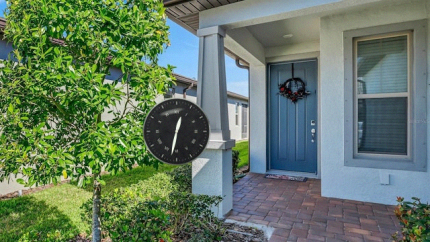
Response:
{"hour": 12, "minute": 32}
